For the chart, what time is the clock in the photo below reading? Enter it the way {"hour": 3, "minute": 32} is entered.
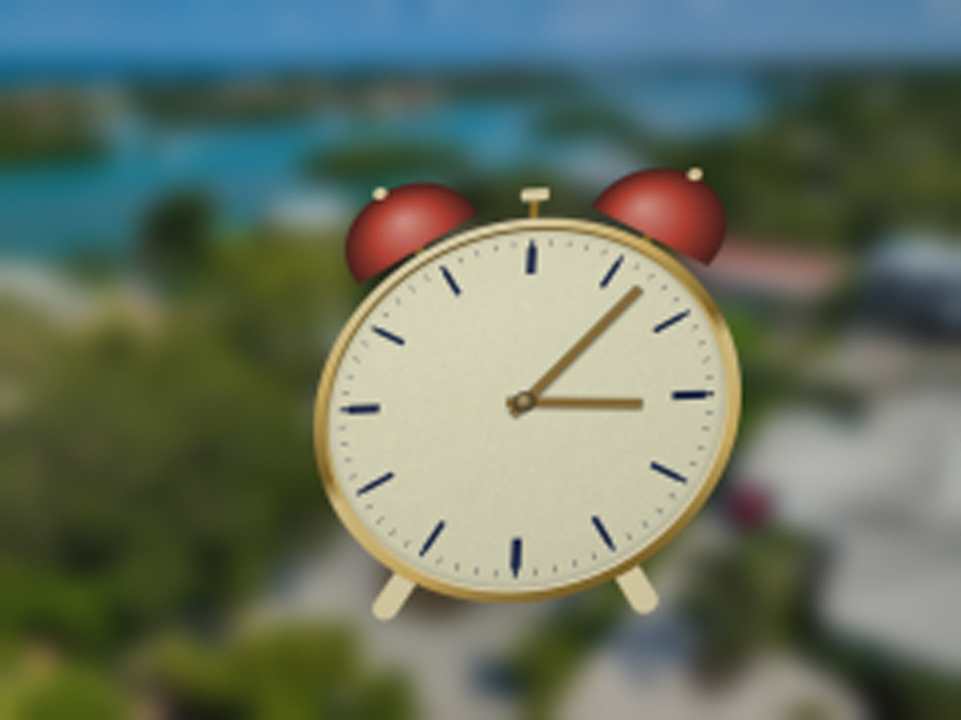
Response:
{"hour": 3, "minute": 7}
